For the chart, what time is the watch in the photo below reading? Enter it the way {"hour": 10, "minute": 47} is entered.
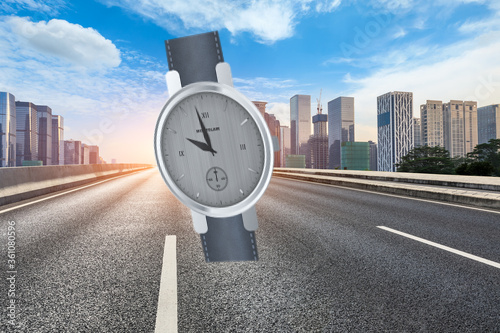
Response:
{"hour": 9, "minute": 58}
